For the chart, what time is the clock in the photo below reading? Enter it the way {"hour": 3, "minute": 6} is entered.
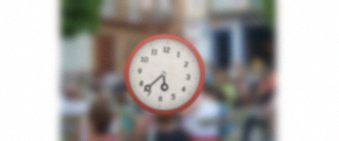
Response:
{"hour": 5, "minute": 37}
